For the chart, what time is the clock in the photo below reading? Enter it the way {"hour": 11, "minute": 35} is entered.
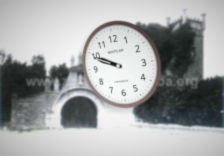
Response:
{"hour": 9, "minute": 49}
